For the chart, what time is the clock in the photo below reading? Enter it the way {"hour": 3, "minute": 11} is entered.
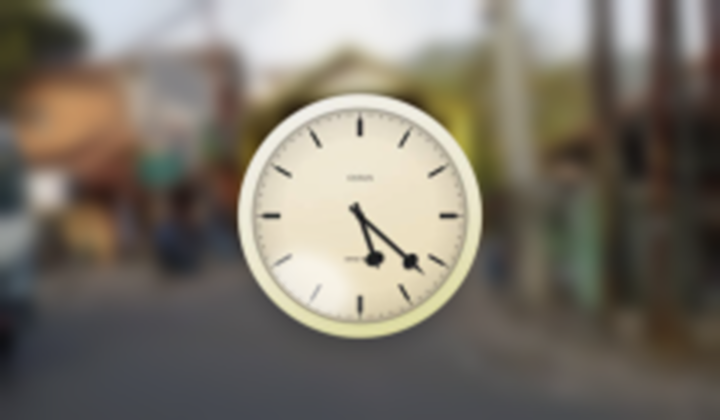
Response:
{"hour": 5, "minute": 22}
